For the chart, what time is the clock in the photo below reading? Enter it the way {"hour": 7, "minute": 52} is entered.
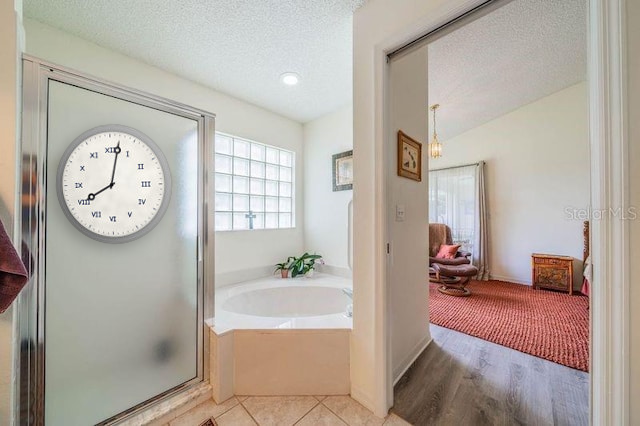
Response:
{"hour": 8, "minute": 2}
